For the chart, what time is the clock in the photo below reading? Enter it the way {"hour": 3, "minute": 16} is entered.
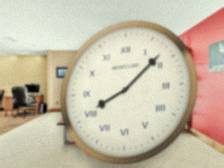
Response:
{"hour": 8, "minute": 8}
